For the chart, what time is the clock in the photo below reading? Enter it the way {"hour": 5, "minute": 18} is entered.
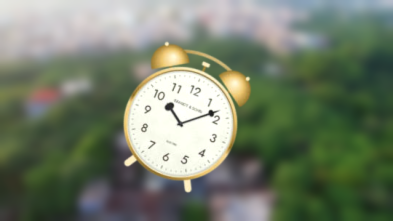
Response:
{"hour": 10, "minute": 8}
